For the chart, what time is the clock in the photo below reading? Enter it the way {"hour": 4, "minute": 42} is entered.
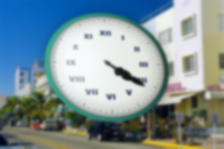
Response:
{"hour": 4, "minute": 21}
